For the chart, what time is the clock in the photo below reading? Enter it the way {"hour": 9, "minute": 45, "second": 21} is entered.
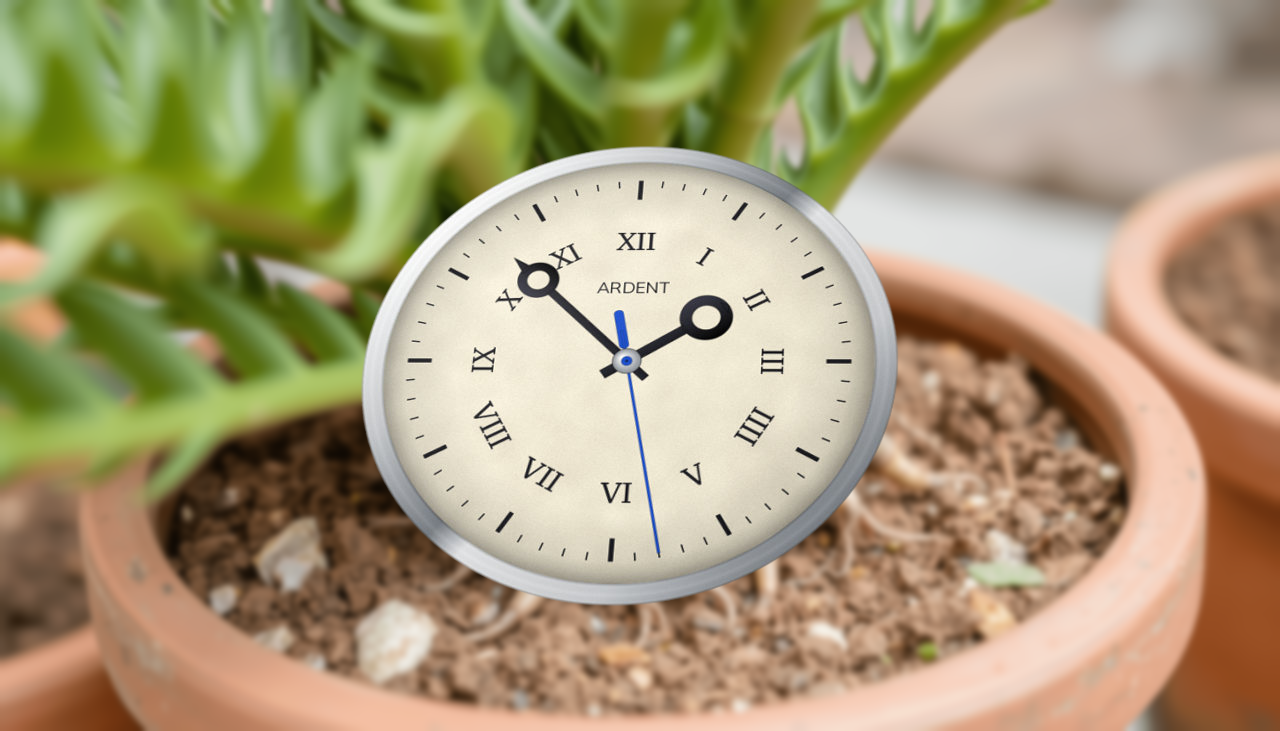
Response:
{"hour": 1, "minute": 52, "second": 28}
